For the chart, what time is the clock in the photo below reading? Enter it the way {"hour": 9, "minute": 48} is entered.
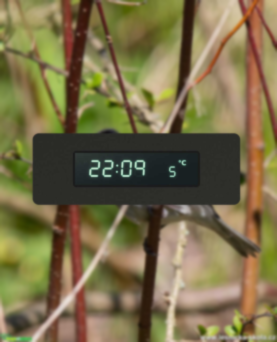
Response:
{"hour": 22, "minute": 9}
